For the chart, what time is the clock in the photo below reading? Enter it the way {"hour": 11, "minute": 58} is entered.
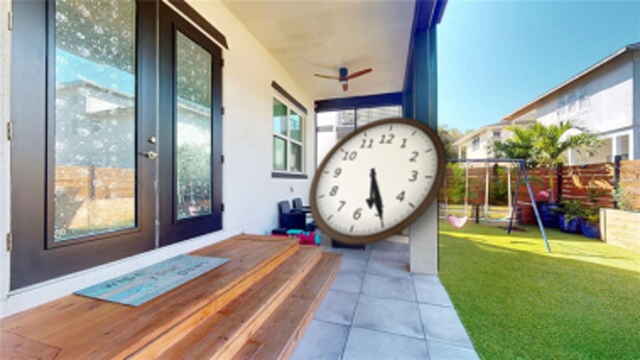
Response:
{"hour": 5, "minute": 25}
